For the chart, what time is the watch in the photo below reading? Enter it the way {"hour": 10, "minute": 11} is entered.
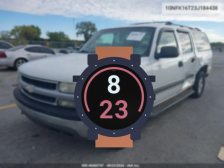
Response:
{"hour": 8, "minute": 23}
